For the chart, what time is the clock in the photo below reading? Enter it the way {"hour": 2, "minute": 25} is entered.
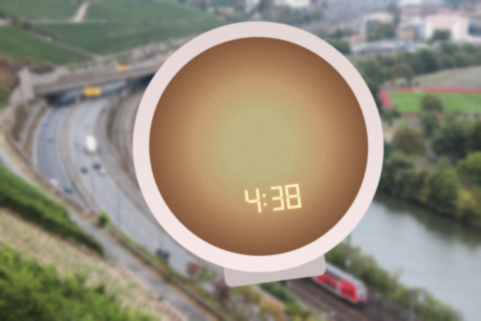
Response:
{"hour": 4, "minute": 38}
